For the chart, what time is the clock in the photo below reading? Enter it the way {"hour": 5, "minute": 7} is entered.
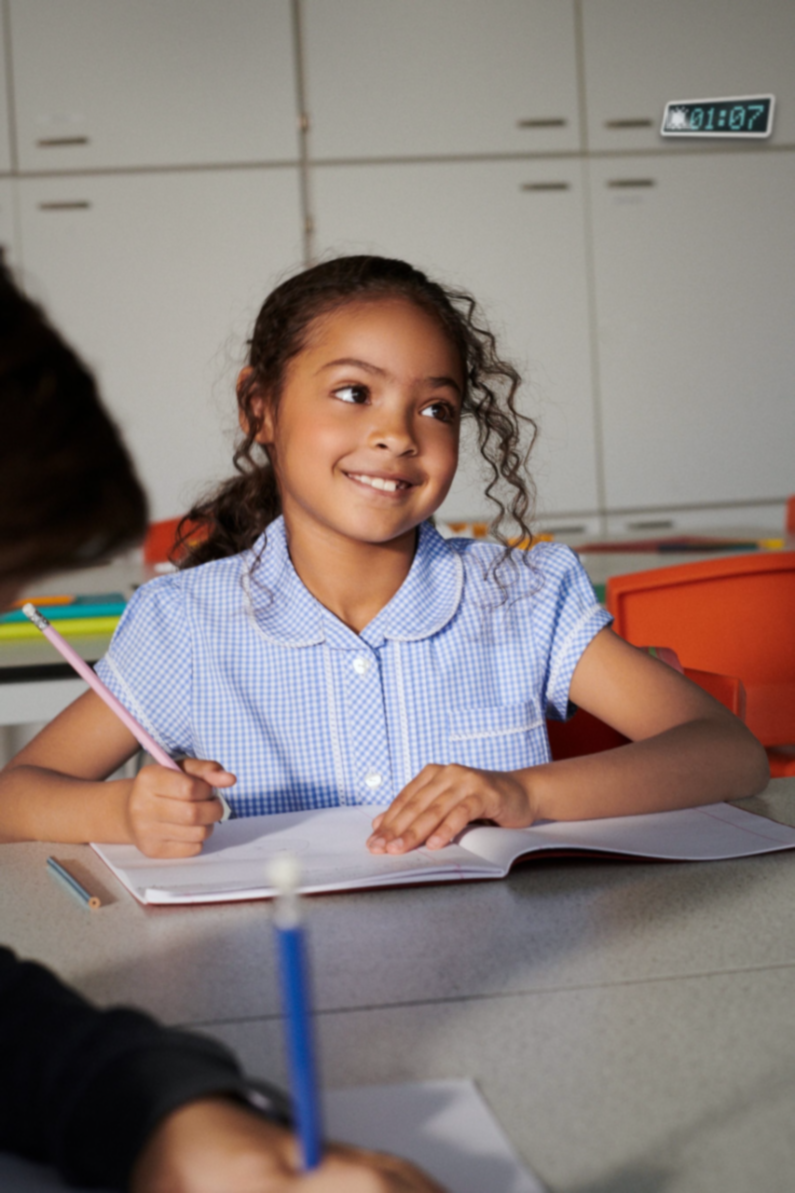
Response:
{"hour": 1, "minute": 7}
